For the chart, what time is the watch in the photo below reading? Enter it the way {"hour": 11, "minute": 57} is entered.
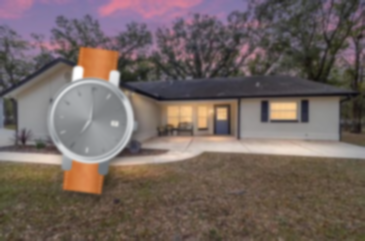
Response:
{"hour": 7, "minute": 0}
